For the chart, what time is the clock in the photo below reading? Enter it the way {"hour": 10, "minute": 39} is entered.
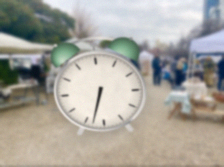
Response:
{"hour": 6, "minute": 33}
